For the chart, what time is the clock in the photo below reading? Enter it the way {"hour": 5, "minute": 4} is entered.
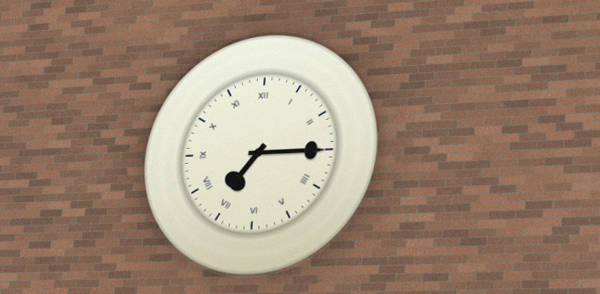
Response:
{"hour": 7, "minute": 15}
